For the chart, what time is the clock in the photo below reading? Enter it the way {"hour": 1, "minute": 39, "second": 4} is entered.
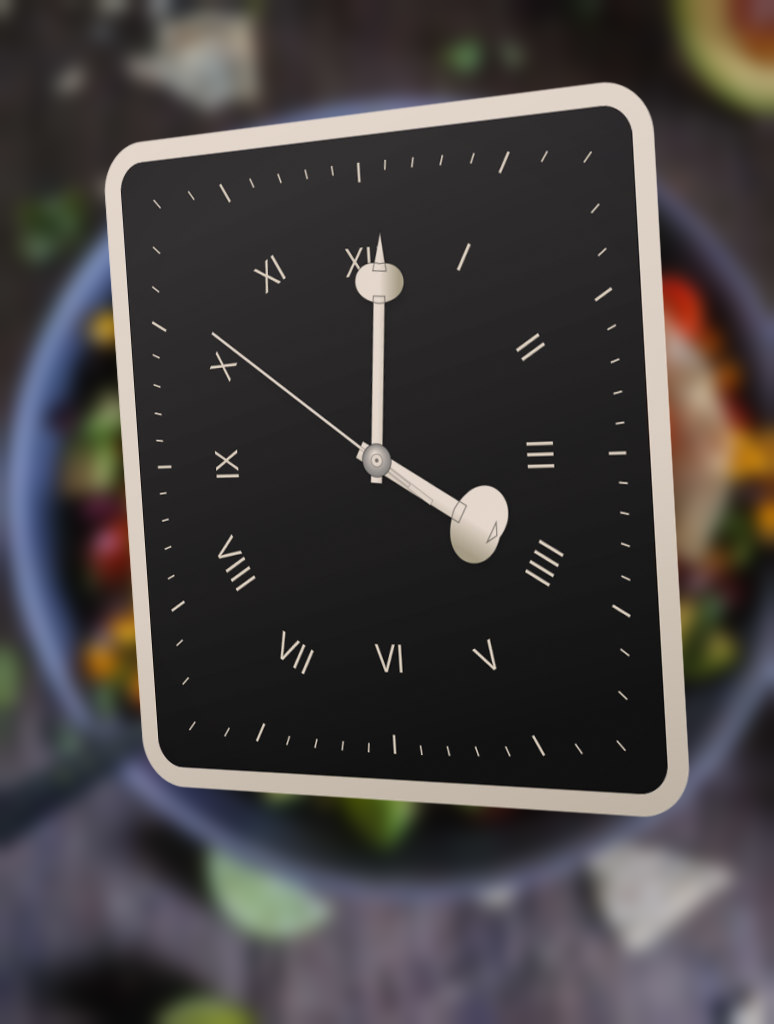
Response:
{"hour": 4, "minute": 0, "second": 51}
